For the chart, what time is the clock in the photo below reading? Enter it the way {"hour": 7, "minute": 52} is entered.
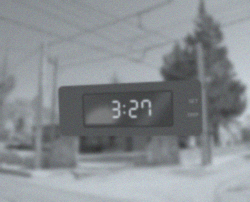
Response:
{"hour": 3, "minute": 27}
